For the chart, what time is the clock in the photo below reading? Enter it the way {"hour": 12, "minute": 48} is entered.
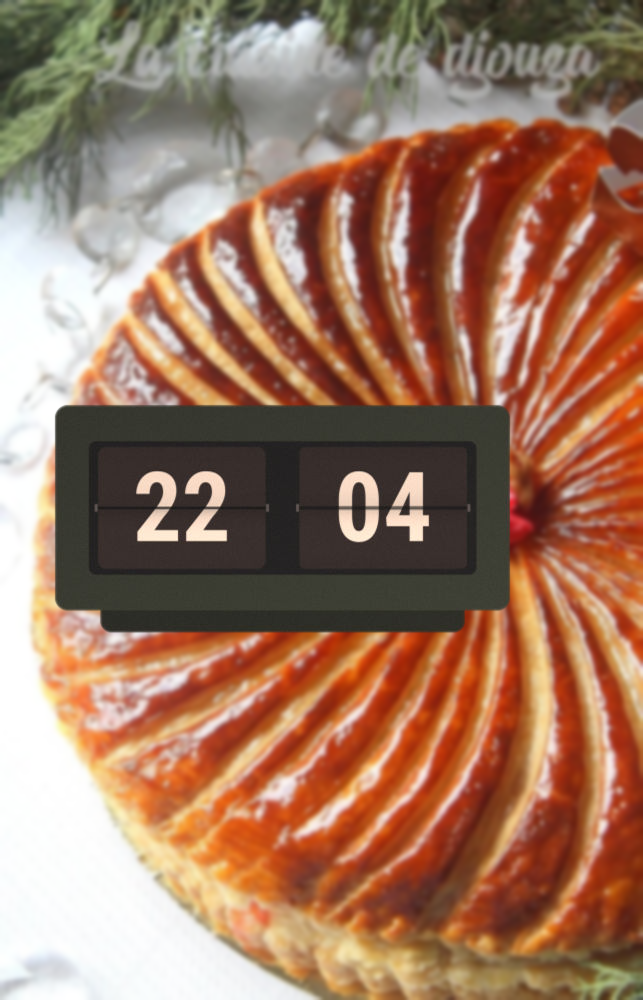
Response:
{"hour": 22, "minute": 4}
